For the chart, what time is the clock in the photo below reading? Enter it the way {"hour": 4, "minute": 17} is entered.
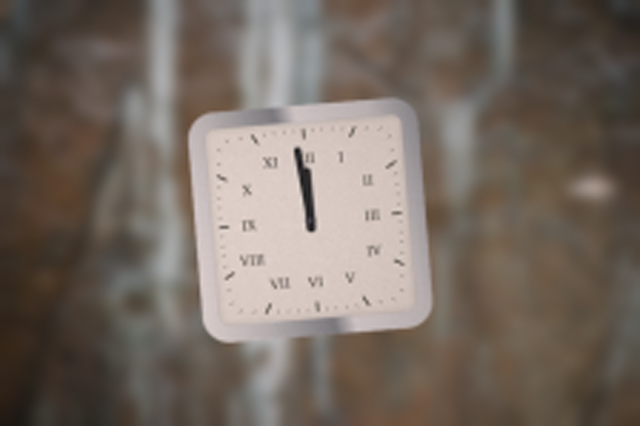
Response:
{"hour": 11, "minute": 59}
